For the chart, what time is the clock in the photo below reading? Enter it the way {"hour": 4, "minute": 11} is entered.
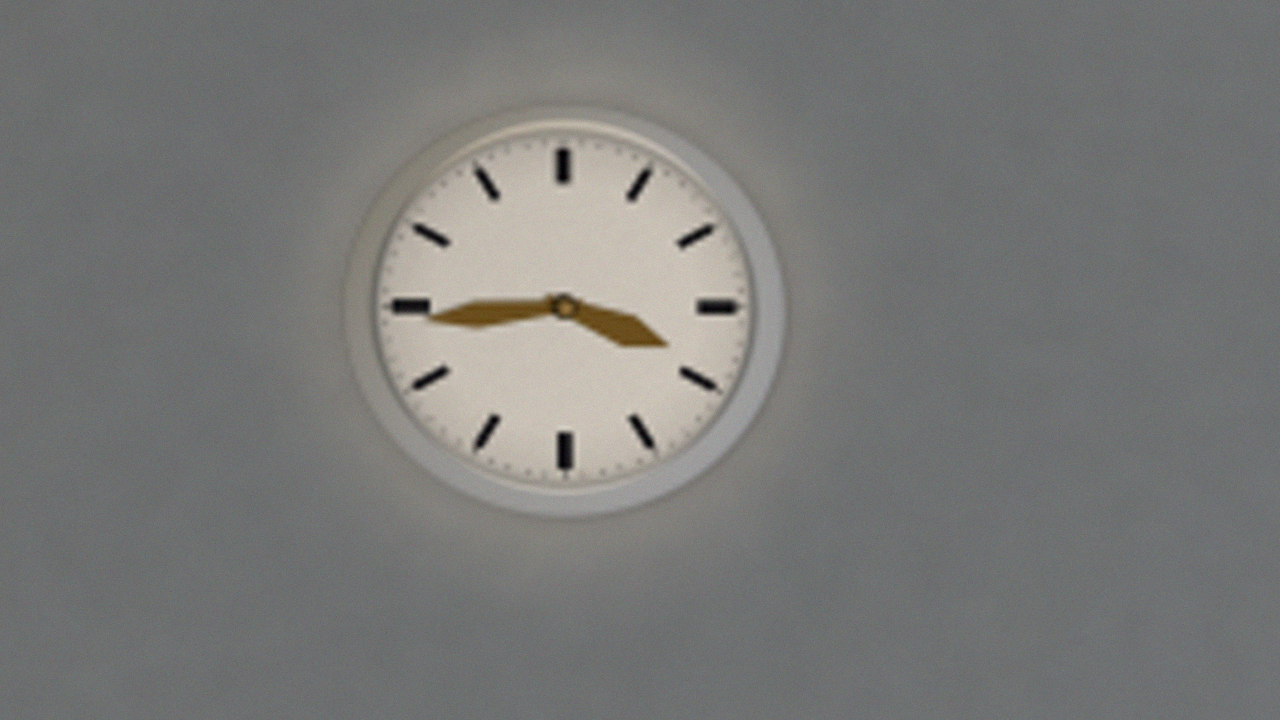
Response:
{"hour": 3, "minute": 44}
